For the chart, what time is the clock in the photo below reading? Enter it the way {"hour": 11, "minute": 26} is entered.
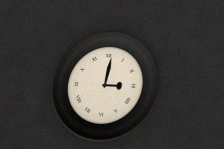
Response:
{"hour": 3, "minute": 1}
